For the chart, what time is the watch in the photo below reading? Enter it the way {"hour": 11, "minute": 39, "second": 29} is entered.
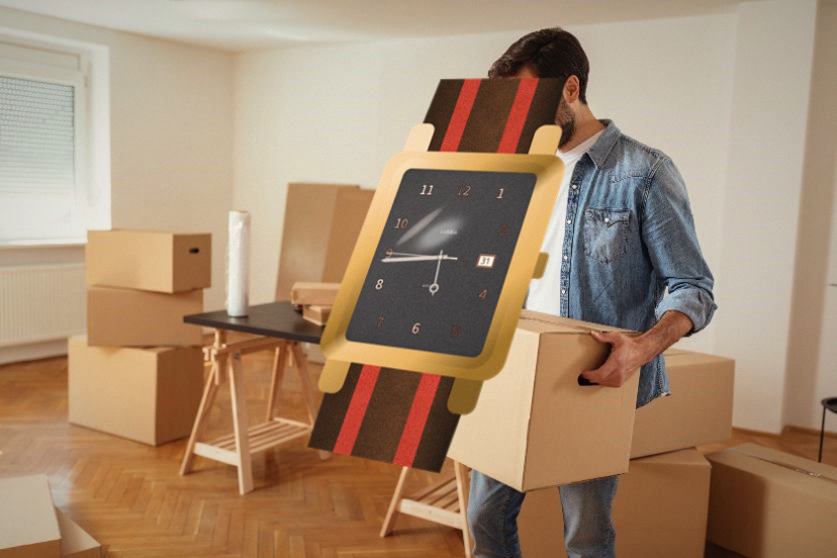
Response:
{"hour": 5, "minute": 43, "second": 45}
